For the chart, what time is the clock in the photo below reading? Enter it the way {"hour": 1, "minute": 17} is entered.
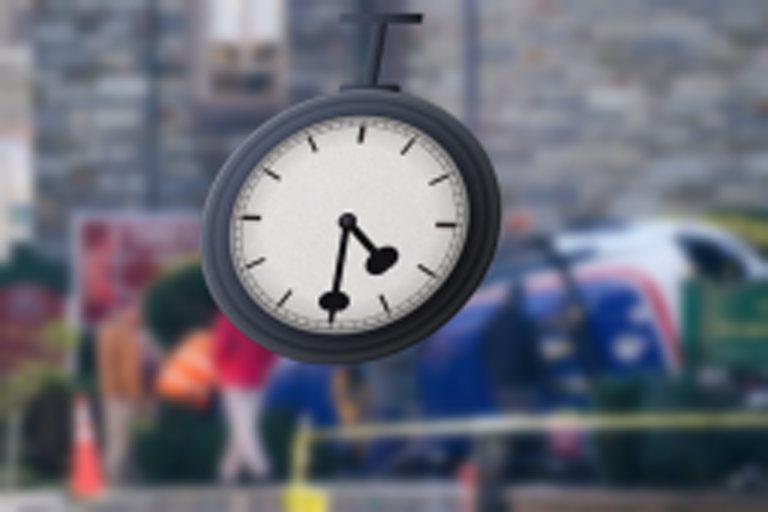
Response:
{"hour": 4, "minute": 30}
